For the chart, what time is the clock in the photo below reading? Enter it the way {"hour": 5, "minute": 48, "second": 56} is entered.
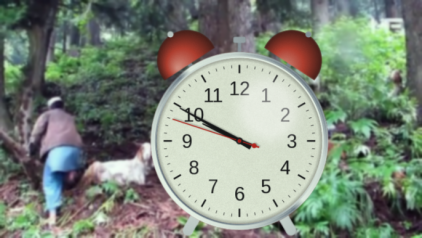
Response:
{"hour": 9, "minute": 49, "second": 48}
